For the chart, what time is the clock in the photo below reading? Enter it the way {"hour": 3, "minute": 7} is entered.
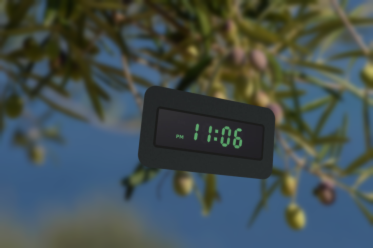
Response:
{"hour": 11, "minute": 6}
